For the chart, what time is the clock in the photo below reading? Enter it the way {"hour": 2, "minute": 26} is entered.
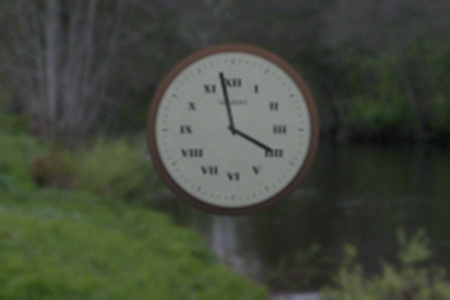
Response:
{"hour": 3, "minute": 58}
